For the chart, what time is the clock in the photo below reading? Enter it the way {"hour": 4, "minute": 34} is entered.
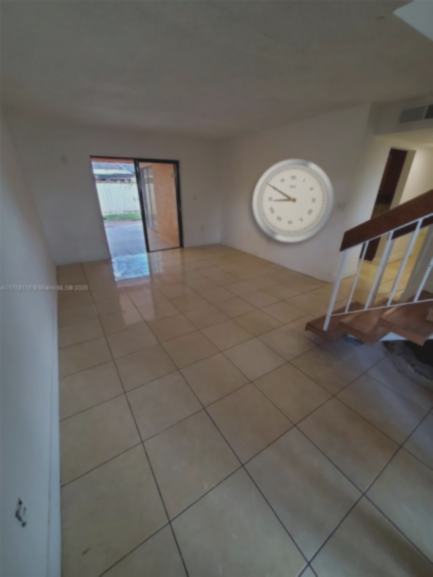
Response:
{"hour": 8, "minute": 50}
